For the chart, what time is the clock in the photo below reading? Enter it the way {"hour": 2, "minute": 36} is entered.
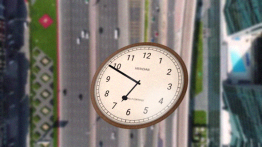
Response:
{"hour": 6, "minute": 49}
